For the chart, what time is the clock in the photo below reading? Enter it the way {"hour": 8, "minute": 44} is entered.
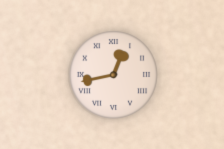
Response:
{"hour": 12, "minute": 43}
